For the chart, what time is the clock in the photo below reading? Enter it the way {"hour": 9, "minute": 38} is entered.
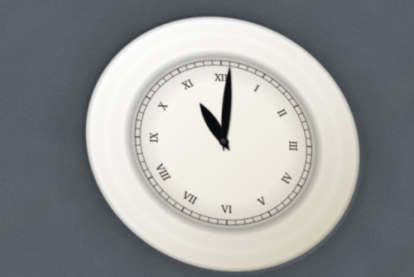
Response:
{"hour": 11, "minute": 1}
